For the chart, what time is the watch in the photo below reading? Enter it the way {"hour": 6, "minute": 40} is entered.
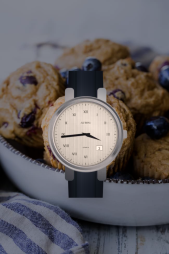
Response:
{"hour": 3, "minute": 44}
